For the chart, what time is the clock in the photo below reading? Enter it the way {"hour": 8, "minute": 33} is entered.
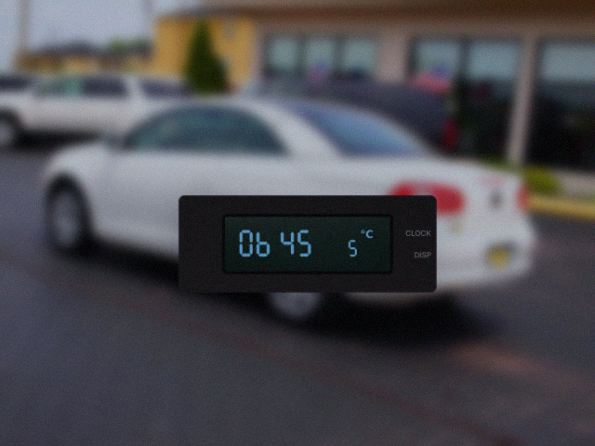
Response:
{"hour": 6, "minute": 45}
